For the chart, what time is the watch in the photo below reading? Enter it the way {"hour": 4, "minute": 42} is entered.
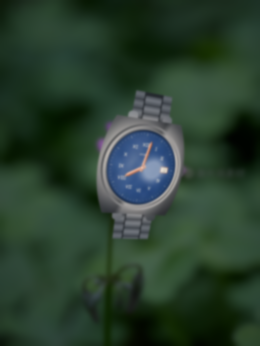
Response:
{"hour": 8, "minute": 2}
